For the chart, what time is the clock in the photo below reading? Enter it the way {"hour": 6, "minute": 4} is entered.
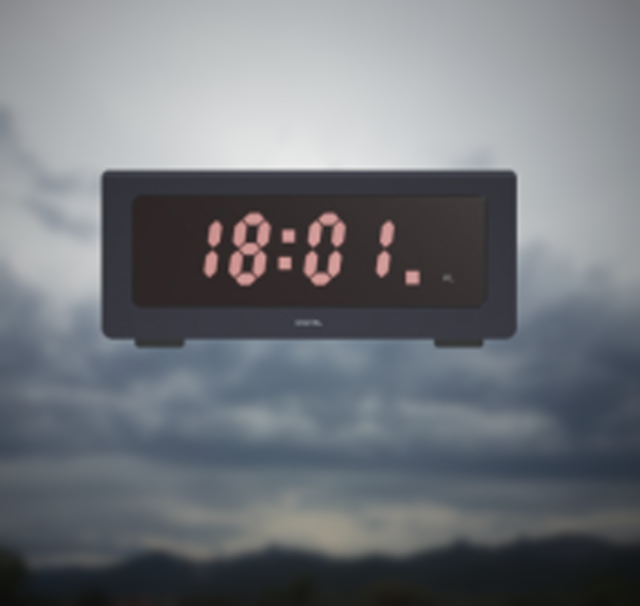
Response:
{"hour": 18, "minute": 1}
